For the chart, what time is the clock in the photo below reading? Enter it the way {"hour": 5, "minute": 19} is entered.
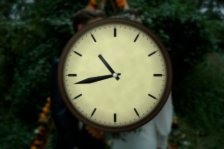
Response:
{"hour": 10, "minute": 43}
